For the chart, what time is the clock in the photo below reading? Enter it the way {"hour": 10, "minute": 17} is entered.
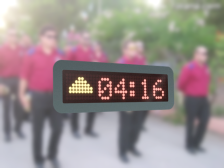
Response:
{"hour": 4, "minute": 16}
